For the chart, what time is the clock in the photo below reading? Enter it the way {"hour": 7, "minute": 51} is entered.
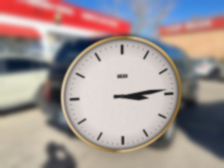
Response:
{"hour": 3, "minute": 14}
